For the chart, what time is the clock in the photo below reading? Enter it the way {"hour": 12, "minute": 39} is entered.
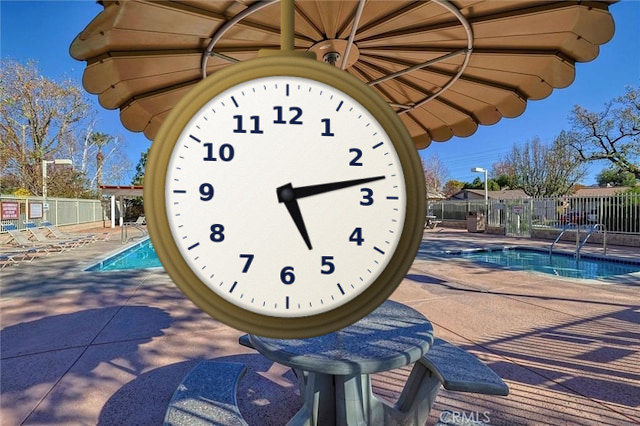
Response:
{"hour": 5, "minute": 13}
